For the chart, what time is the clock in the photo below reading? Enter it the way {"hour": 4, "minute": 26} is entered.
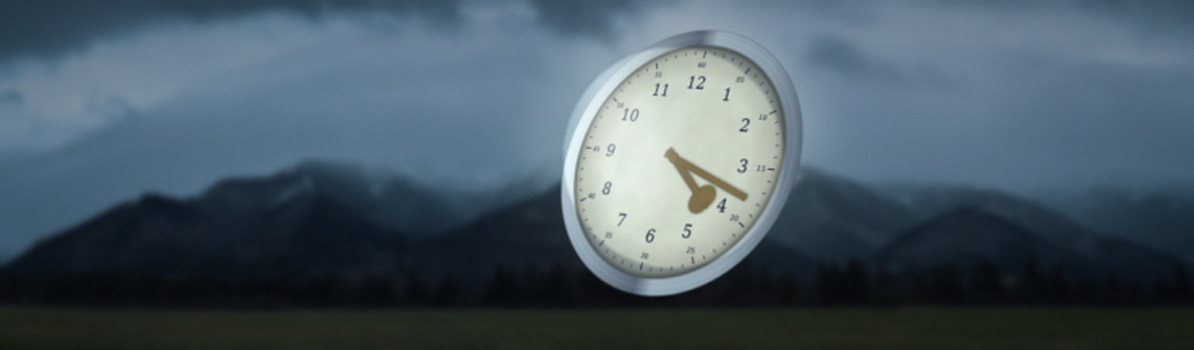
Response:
{"hour": 4, "minute": 18}
